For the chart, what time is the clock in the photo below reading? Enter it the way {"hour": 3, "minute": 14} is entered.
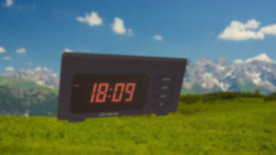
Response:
{"hour": 18, "minute": 9}
